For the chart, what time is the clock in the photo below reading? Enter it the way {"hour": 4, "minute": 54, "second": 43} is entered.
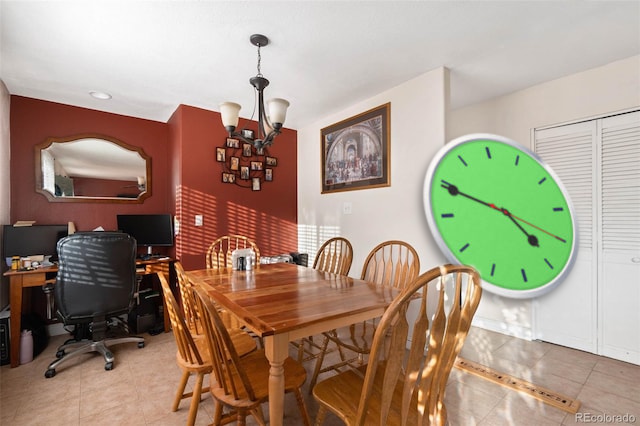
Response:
{"hour": 4, "minute": 49, "second": 20}
